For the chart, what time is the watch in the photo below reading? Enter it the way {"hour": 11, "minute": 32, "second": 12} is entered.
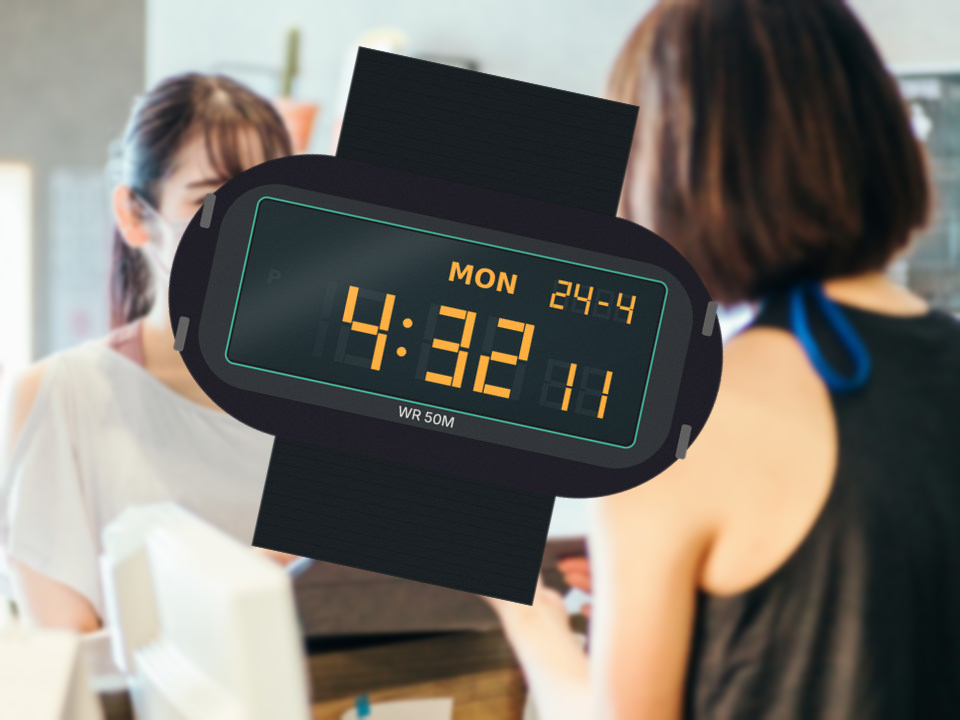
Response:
{"hour": 4, "minute": 32, "second": 11}
